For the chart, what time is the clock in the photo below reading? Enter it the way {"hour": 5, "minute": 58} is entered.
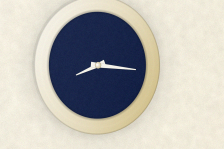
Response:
{"hour": 8, "minute": 16}
